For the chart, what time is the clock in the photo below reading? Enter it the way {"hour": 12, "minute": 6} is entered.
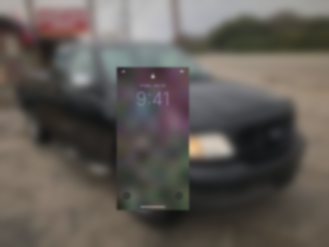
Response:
{"hour": 9, "minute": 41}
